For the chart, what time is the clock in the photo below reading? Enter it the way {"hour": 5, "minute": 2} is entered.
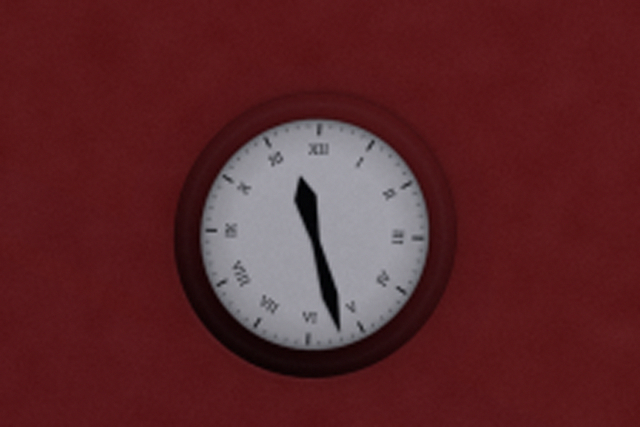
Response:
{"hour": 11, "minute": 27}
